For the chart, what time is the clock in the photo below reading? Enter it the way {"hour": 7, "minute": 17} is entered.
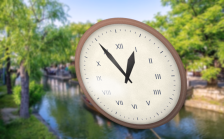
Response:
{"hour": 12, "minute": 55}
